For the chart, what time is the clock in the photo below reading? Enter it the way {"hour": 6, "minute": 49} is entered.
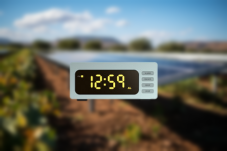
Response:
{"hour": 12, "minute": 59}
